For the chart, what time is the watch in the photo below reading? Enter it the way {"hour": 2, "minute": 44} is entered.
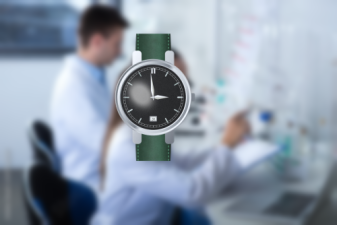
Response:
{"hour": 2, "minute": 59}
